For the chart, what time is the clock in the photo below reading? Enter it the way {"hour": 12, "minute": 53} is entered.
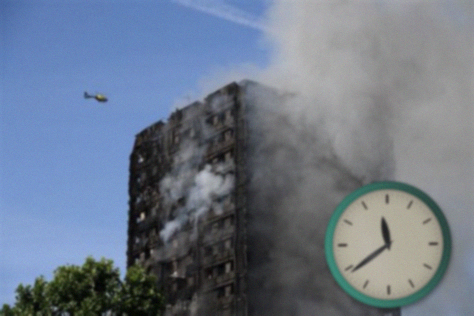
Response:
{"hour": 11, "minute": 39}
